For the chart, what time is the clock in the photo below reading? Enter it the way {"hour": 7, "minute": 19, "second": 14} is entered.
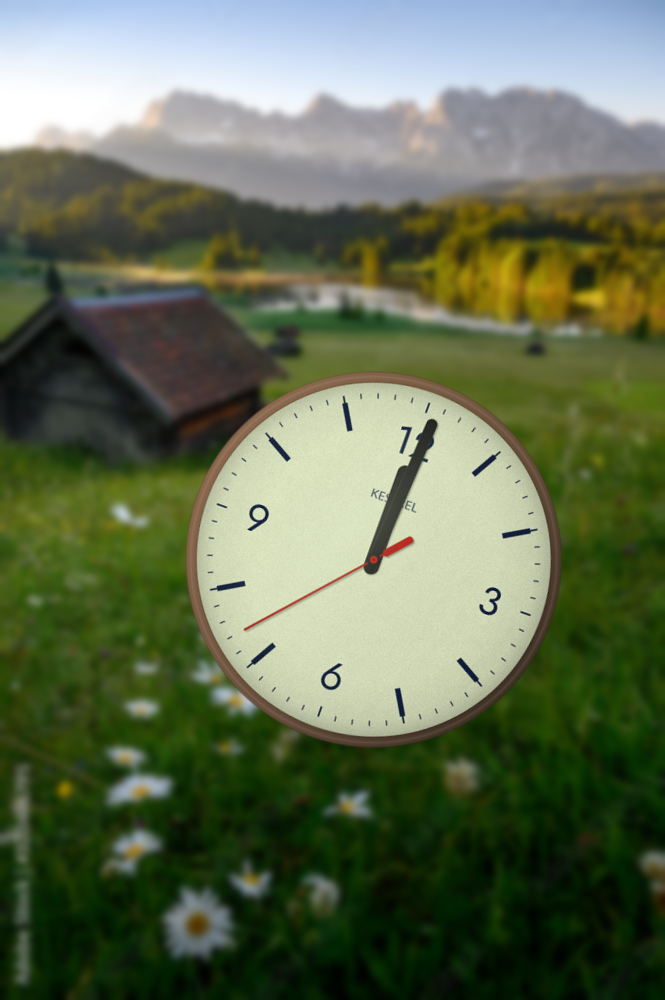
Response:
{"hour": 12, "minute": 0, "second": 37}
